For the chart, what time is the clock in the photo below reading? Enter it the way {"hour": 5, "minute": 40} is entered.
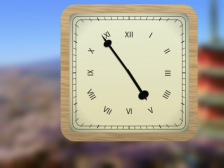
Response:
{"hour": 4, "minute": 54}
